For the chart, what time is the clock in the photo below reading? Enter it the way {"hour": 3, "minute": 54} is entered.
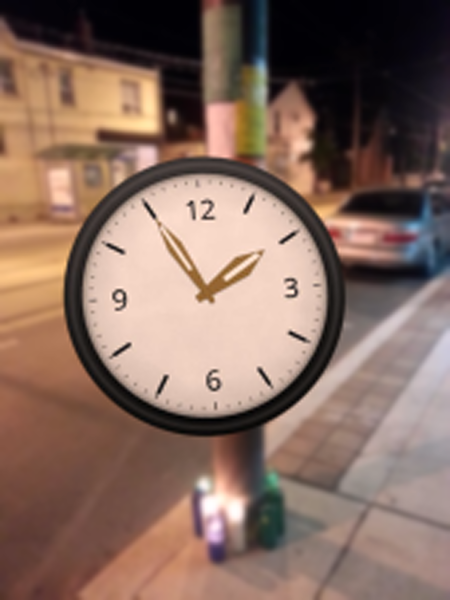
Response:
{"hour": 1, "minute": 55}
